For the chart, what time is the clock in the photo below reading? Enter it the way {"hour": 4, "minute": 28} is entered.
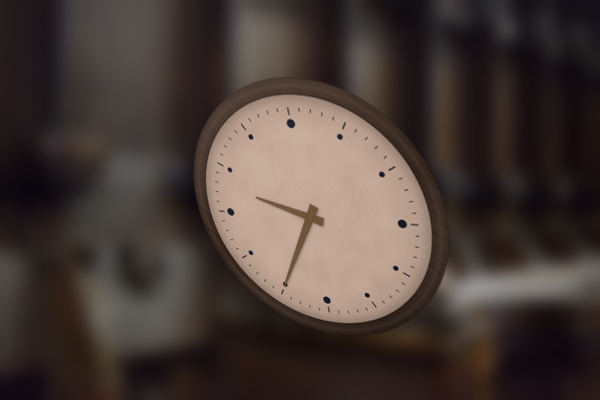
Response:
{"hour": 9, "minute": 35}
